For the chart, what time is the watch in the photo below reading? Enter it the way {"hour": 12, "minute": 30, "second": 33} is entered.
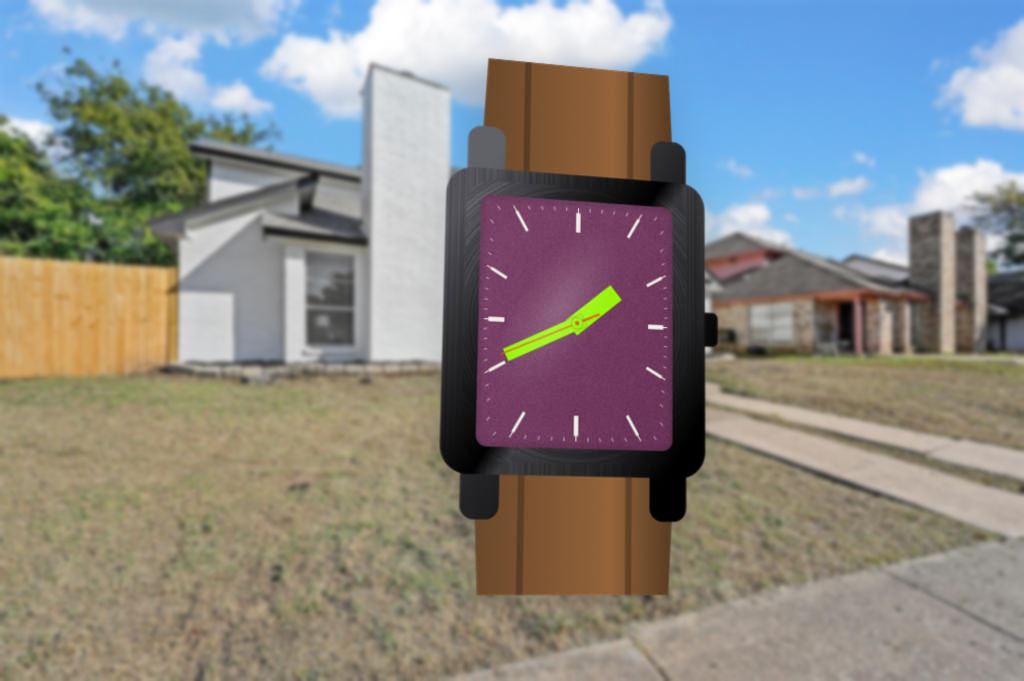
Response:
{"hour": 1, "minute": 40, "second": 41}
